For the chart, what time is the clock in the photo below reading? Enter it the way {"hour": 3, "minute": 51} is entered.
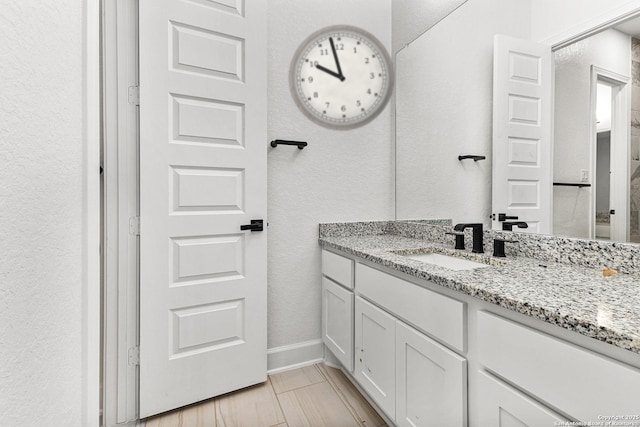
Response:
{"hour": 9, "minute": 58}
